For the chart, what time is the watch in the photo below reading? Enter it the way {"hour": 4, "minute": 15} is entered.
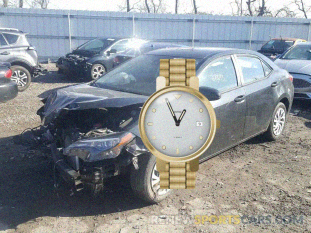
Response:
{"hour": 12, "minute": 56}
